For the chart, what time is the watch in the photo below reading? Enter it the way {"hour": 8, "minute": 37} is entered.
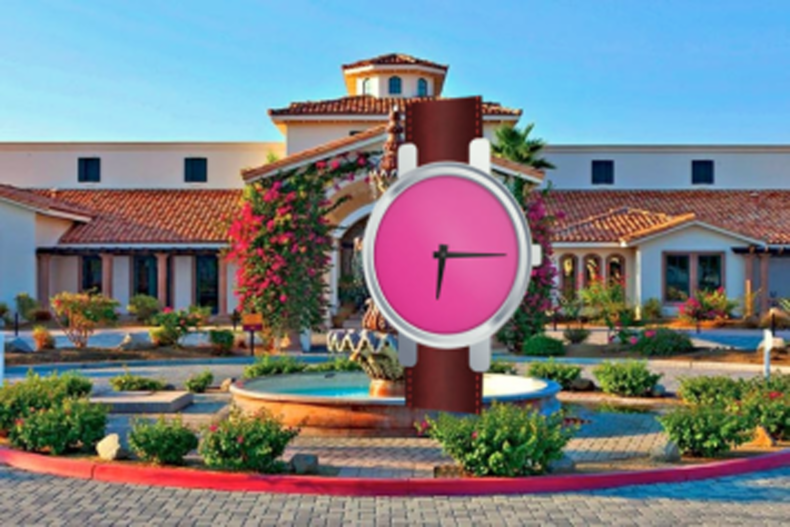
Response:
{"hour": 6, "minute": 15}
